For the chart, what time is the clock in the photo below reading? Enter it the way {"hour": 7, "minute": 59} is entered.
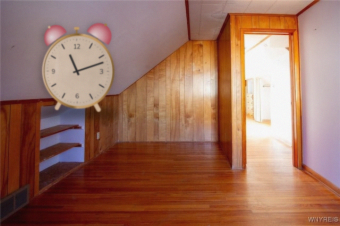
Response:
{"hour": 11, "minute": 12}
